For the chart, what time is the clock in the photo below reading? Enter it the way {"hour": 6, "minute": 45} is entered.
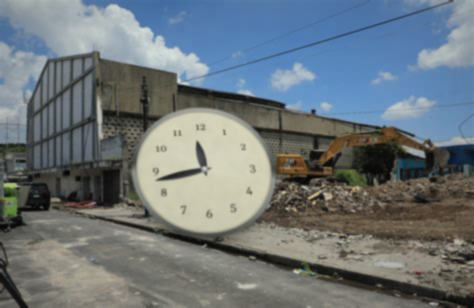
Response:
{"hour": 11, "minute": 43}
